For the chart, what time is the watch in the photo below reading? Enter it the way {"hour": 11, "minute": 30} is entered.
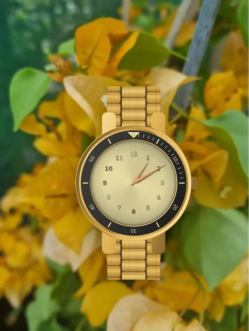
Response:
{"hour": 1, "minute": 10}
